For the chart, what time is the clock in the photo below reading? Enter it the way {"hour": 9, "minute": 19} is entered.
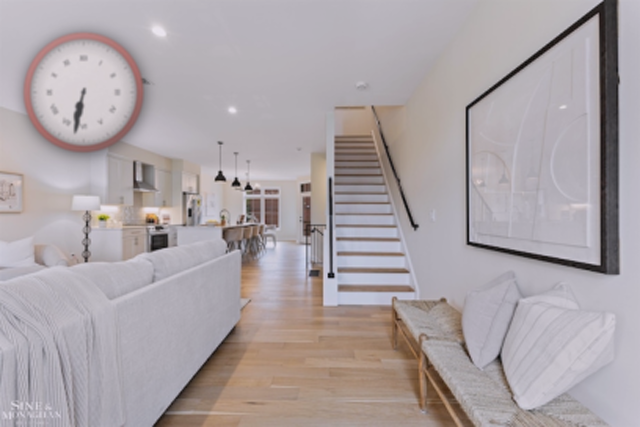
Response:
{"hour": 6, "minute": 32}
